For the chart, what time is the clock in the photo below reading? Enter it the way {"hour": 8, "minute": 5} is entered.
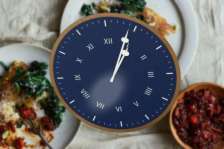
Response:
{"hour": 1, "minute": 4}
